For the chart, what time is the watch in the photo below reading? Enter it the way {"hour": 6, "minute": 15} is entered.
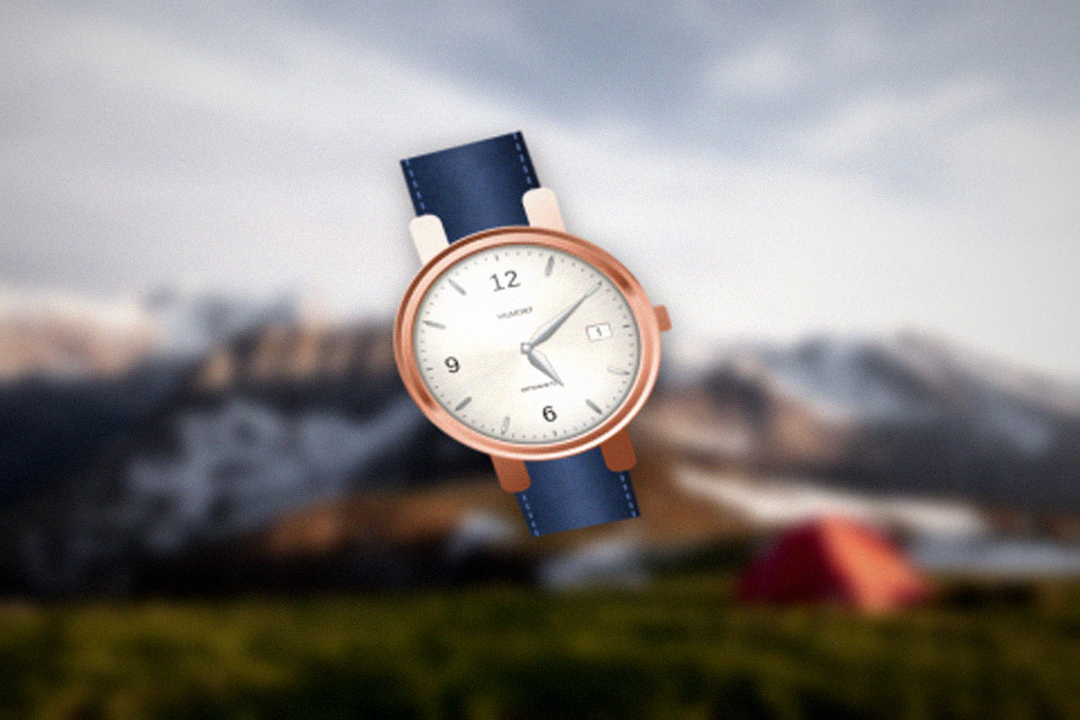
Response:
{"hour": 5, "minute": 10}
